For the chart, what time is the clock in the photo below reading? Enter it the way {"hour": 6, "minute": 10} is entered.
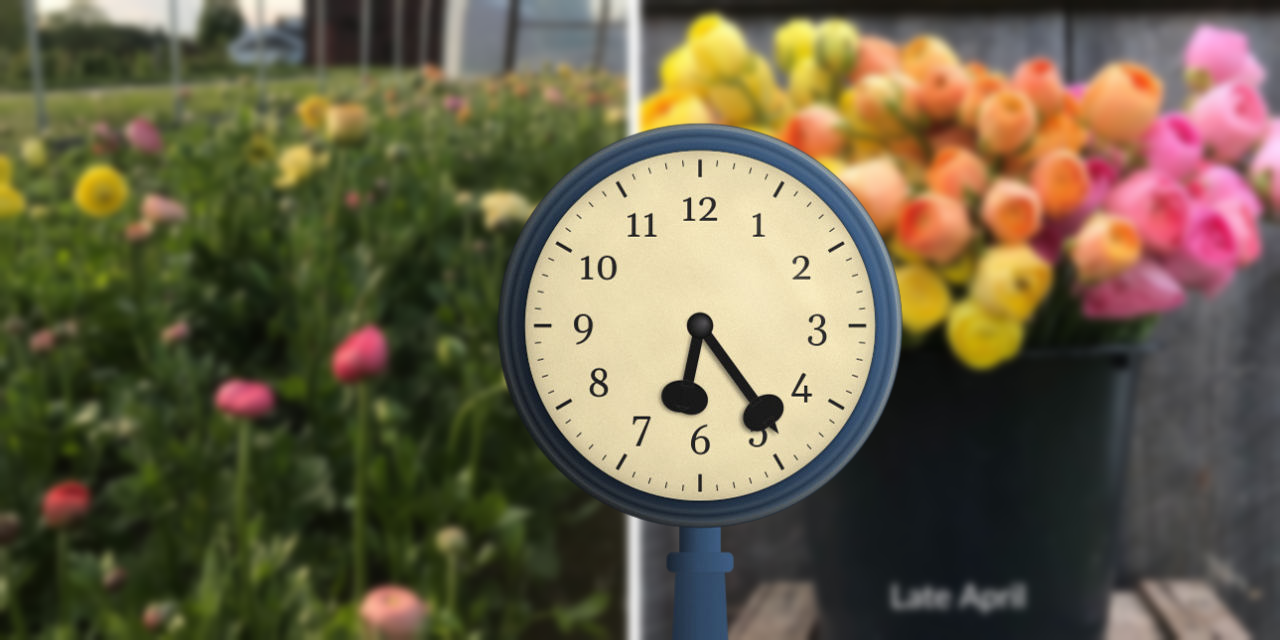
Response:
{"hour": 6, "minute": 24}
